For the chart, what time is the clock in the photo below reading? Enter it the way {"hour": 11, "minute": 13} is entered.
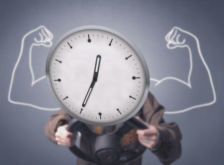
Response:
{"hour": 12, "minute": 35}
